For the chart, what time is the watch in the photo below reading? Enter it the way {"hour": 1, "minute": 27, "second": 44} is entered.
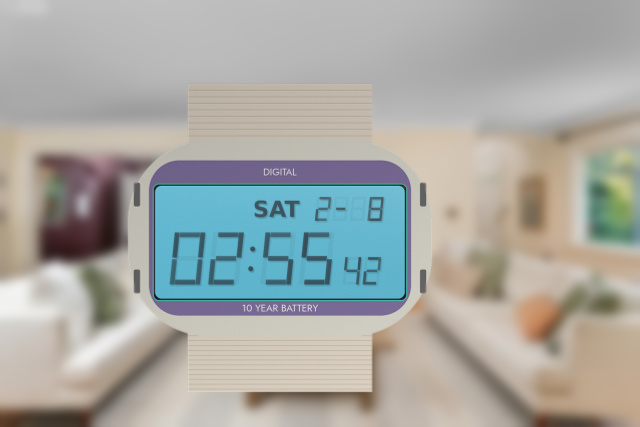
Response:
{"hour": 2, "minute": 55, "second": 42}
